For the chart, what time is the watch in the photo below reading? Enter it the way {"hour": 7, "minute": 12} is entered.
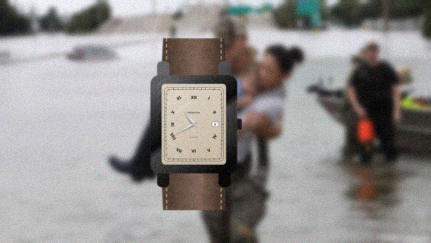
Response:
{"hour": 10, "minute": 40}
